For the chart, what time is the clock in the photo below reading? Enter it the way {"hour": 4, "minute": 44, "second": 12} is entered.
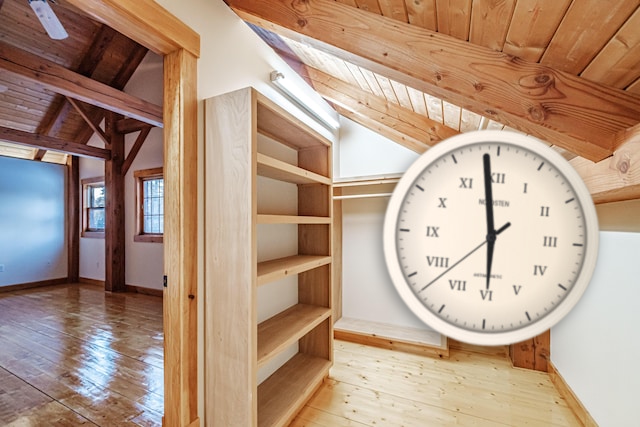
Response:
{"hour": 5, "minute": 58, "second": 38}
